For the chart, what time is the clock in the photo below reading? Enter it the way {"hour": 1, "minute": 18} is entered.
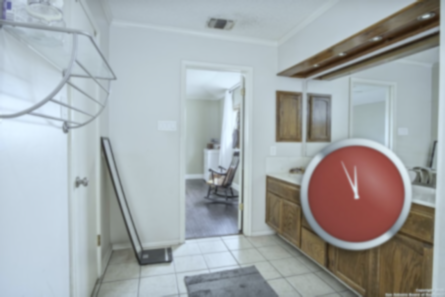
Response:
{"hour": 11, "minute": 56}
